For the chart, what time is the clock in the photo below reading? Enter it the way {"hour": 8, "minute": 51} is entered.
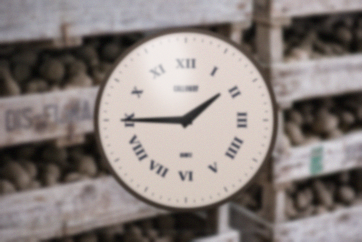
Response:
{"hour": 1, "minute": 45}
